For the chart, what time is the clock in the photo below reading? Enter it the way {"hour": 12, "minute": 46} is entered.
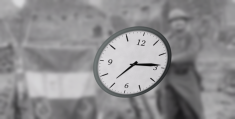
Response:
{"hour": 7, "minute": 14}
